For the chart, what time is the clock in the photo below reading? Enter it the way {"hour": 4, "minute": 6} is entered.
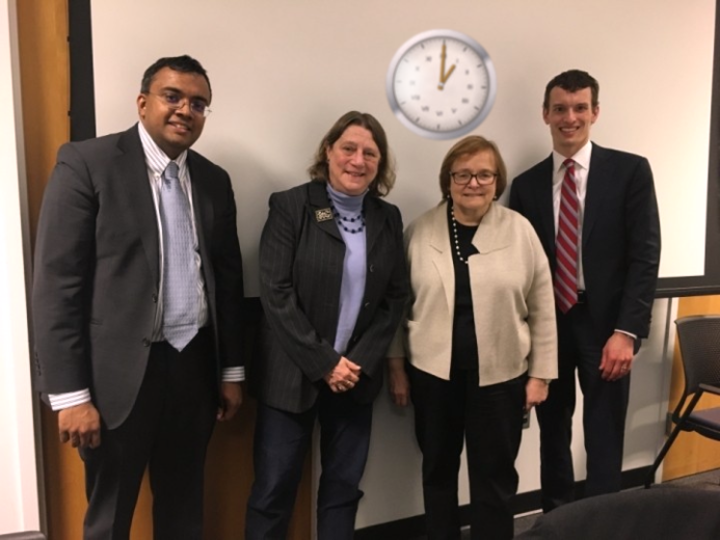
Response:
{"hour": 1, "minute": 0}
